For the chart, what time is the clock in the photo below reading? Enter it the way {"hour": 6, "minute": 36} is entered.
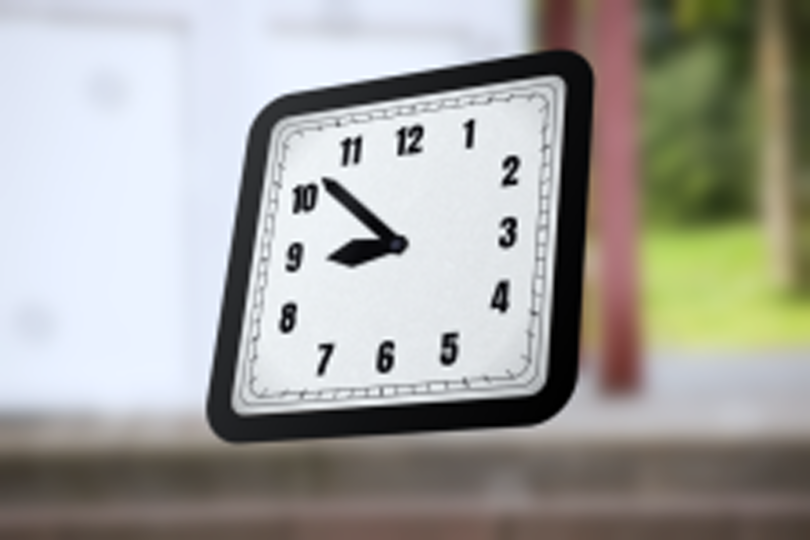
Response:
{"hour": 8, "minute": 52}
